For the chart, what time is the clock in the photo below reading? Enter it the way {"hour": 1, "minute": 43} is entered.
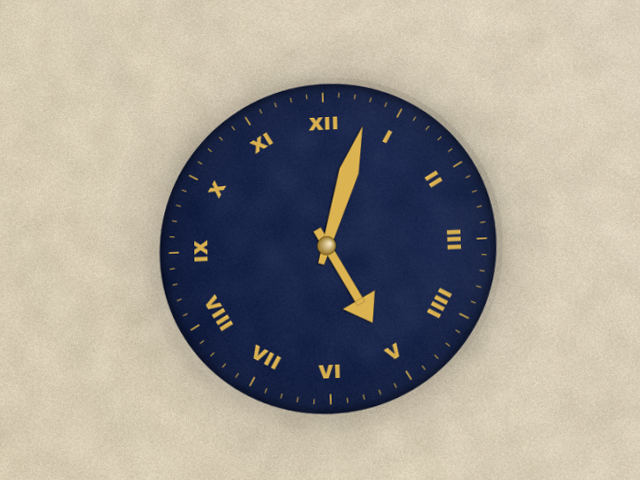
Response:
{"hour": 5, "minute": 3}
